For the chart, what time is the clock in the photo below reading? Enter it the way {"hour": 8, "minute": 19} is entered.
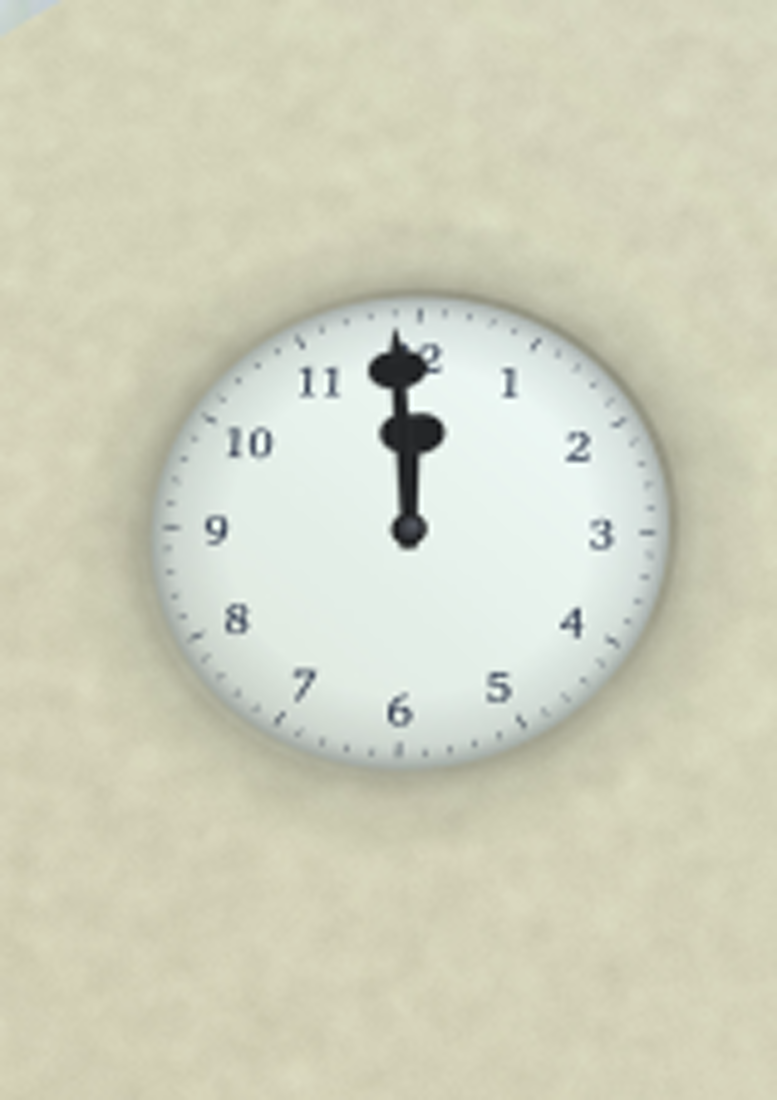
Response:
{"hour": 11, "minute": 59}
